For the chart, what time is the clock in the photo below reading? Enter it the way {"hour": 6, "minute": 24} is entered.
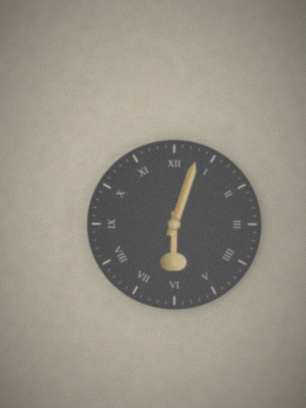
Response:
{"hour": 6, "minute": 3}
